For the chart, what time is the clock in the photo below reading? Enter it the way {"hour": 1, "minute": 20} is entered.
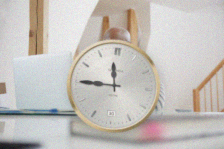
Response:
{"hour": 11, "minute": 45}
